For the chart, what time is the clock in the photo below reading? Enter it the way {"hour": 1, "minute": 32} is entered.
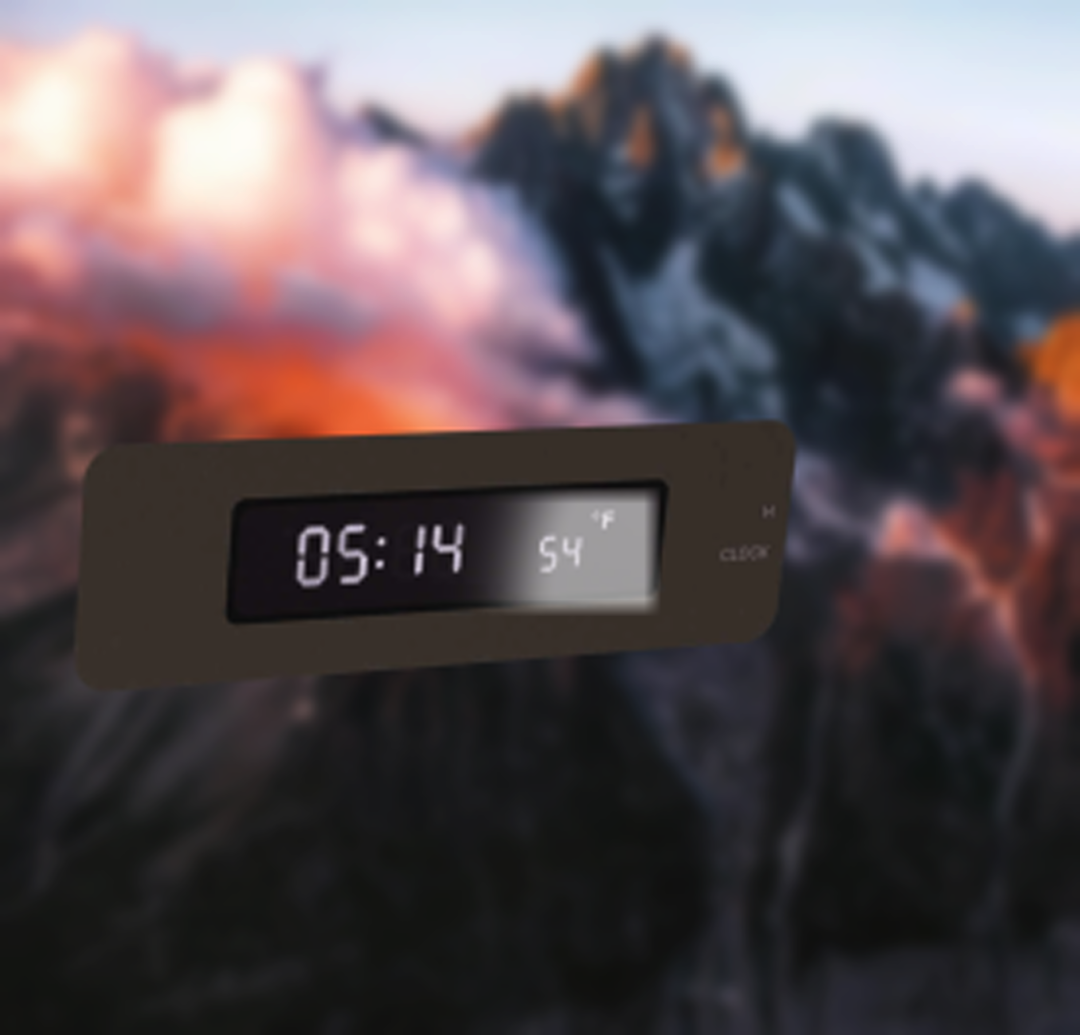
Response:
{"hour": 5, "minute": 14}
